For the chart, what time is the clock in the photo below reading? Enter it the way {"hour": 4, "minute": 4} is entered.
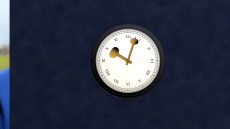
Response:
{"hour": 10, "minute": 3}
